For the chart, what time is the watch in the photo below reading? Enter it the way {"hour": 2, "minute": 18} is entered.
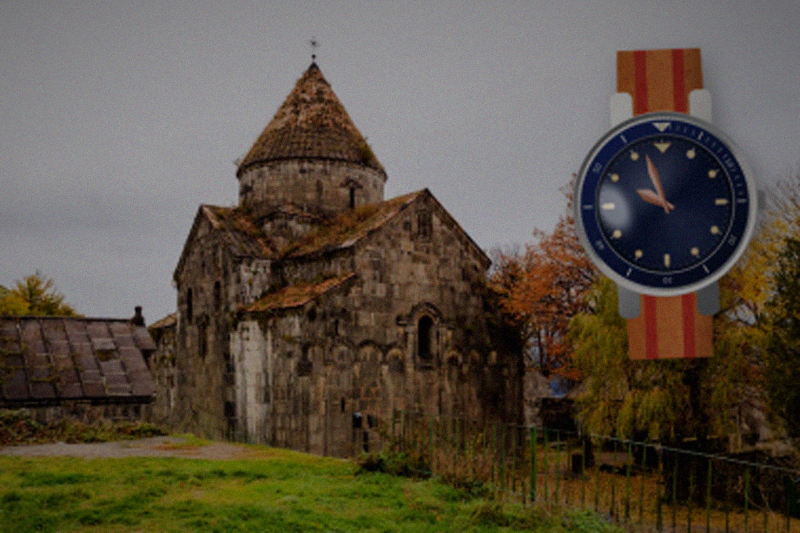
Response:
{"hour": 9, "minute": 57}
